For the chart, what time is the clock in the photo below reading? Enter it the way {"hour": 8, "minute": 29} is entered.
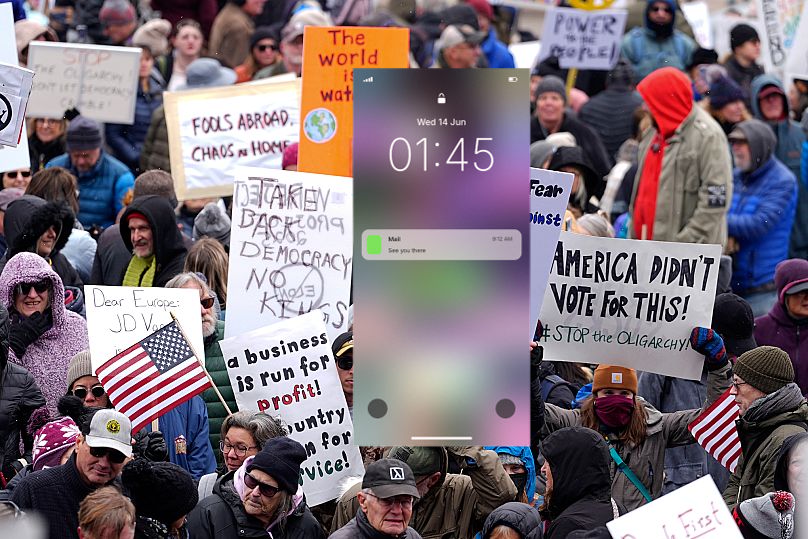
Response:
{"hour": 1, "minute": 45}
